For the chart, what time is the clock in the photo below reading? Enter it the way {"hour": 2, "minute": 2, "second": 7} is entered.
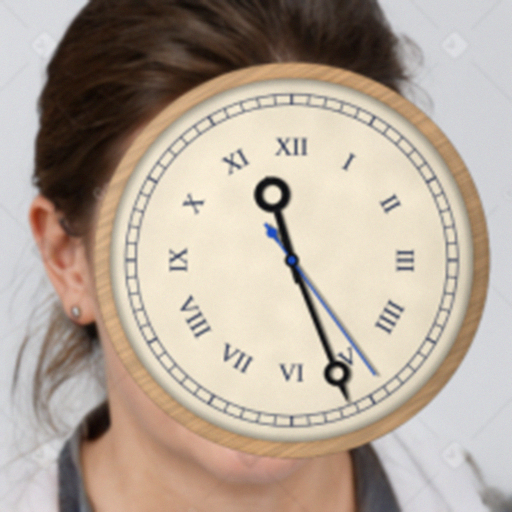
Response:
{"hour": 11, "minute": 26, "second": 24}
